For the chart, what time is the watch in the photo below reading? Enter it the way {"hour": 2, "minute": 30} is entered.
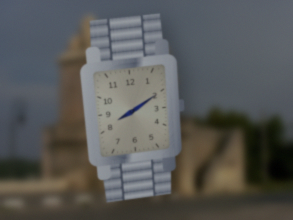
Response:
{"hour": 8, "minute": 10}
